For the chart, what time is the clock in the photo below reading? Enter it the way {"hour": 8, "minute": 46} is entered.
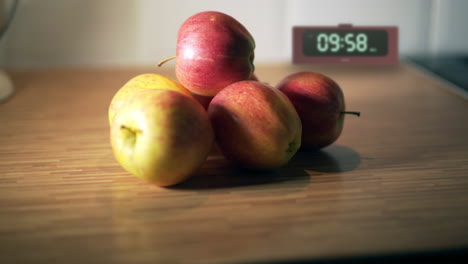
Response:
{"hour": 9, "minute": 58}
